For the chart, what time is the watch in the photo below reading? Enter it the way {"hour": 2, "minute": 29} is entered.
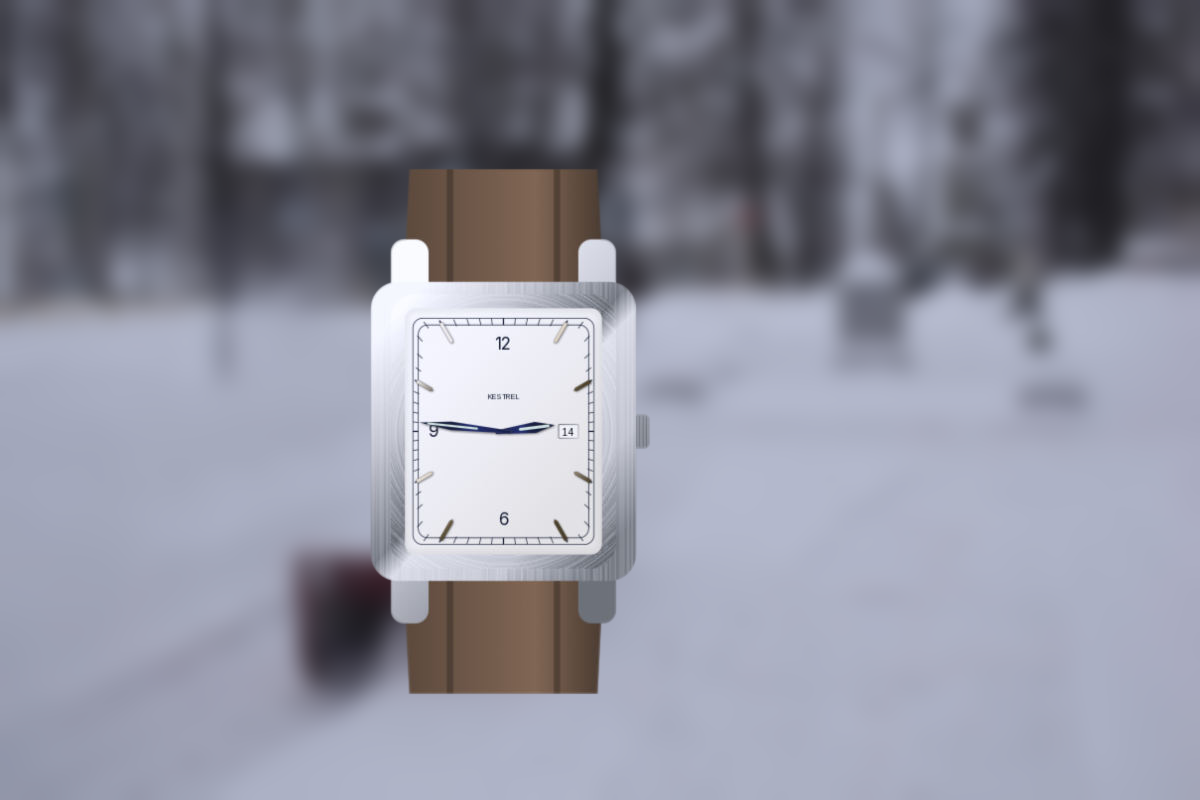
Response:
{"hour": 2, "minute": 46}
